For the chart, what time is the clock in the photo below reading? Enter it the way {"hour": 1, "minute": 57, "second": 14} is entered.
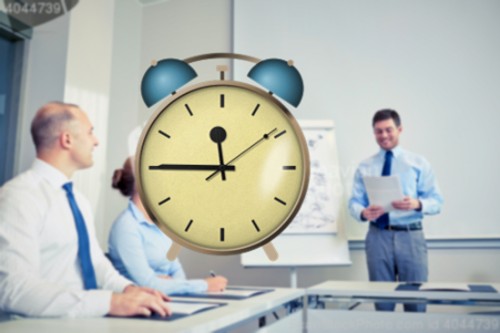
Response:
{"hour": 11, "minute": 45, "second": 9}
